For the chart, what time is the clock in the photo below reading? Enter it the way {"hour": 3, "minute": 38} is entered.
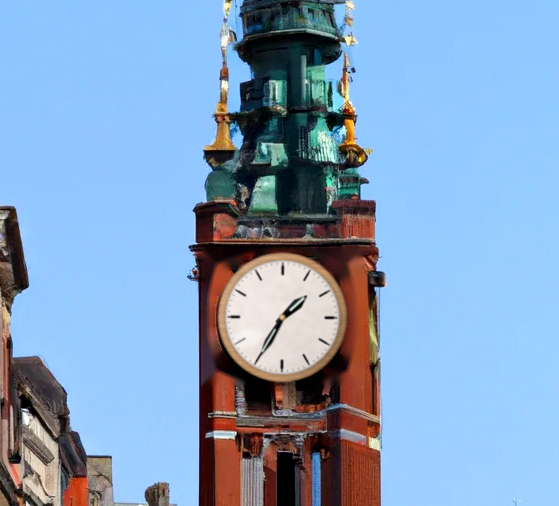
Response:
{"hour": 1, "minute": 35}
